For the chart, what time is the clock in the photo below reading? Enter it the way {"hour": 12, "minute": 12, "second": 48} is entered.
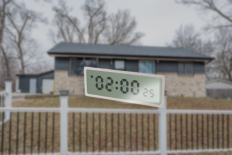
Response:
{"hour": 2, "minute": 0, "second": 25}
